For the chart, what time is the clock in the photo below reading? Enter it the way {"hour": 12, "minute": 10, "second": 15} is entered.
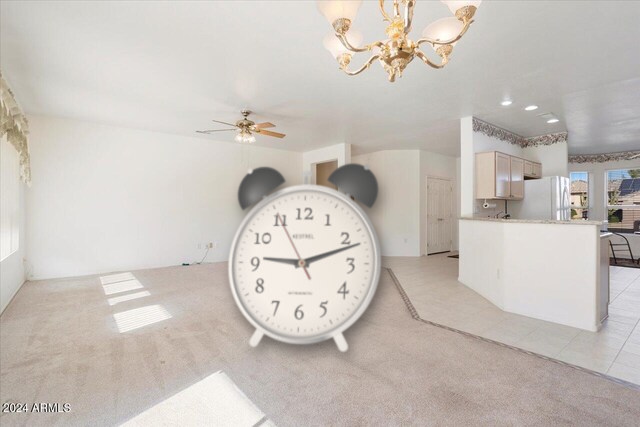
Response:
{"hour": 9, "minute": 11, "second": 55}
